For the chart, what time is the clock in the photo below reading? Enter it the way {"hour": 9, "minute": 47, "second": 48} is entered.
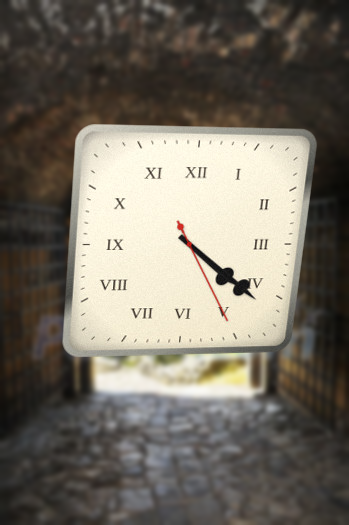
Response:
{"hour": 4, "minute": 21, "second": 25}
